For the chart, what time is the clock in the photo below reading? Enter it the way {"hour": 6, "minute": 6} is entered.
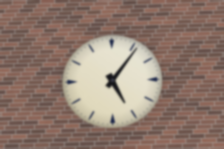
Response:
{"hour": 5, "minute": 6}
